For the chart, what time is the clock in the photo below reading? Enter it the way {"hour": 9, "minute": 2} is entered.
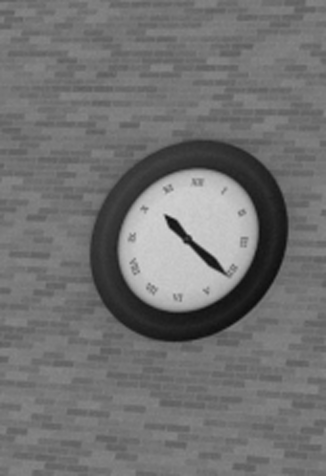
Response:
{"hour": 10, "minute": 21}
